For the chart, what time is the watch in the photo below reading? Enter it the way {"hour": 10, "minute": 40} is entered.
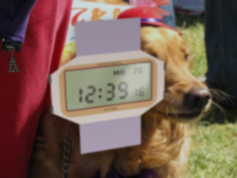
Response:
{"hour": 12, "minute": 39}
